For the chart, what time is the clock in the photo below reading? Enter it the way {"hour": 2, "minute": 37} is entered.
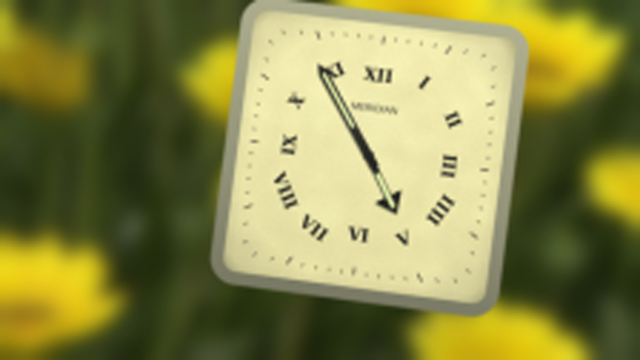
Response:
{"hour": 4, "minute": 54}
